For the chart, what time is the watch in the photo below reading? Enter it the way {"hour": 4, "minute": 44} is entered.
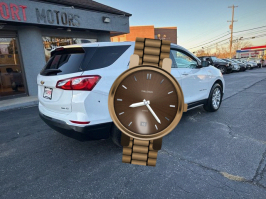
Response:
{"hour": 8, "minute": 23}
